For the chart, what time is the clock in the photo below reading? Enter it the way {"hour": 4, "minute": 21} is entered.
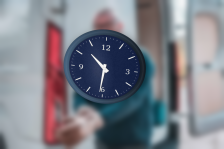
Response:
{"hour": 10, "minute": 31}
